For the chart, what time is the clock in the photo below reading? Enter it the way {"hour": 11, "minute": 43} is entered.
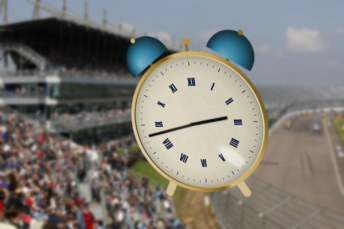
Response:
{"hour": 2, "minute": 43}
